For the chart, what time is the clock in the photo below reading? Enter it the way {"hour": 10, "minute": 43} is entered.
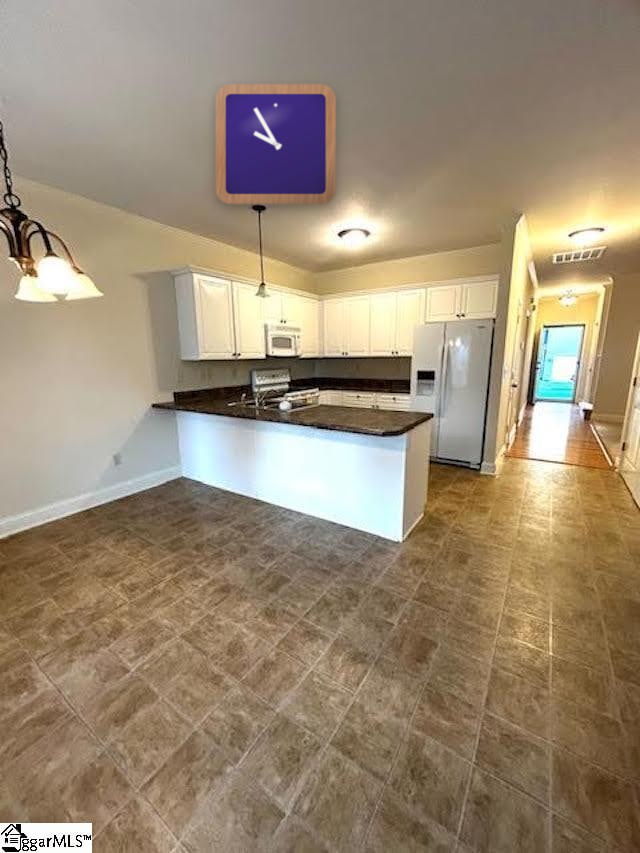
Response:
{"hour": 9, "minute": 55}
